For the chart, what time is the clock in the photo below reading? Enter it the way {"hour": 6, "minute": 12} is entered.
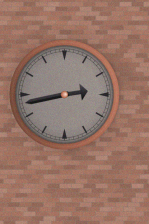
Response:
{"hour": 2, "minute": 43}
